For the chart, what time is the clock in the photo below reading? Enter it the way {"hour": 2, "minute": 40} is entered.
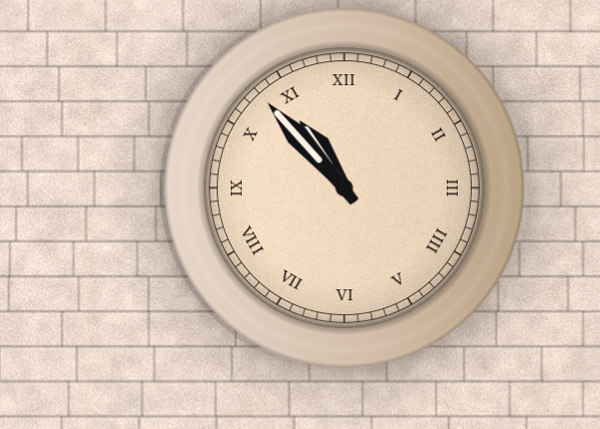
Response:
{"hour": 10, "minute": 53}
